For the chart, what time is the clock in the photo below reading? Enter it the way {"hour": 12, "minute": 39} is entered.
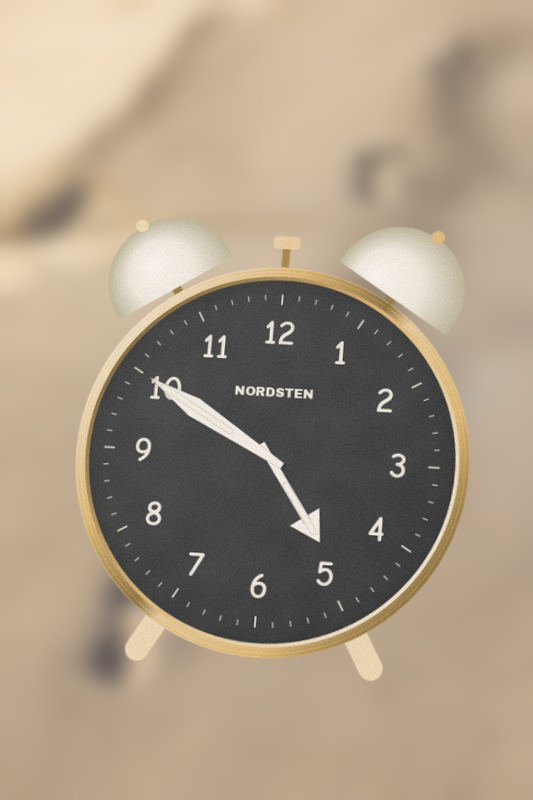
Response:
{"hour": 4, "minute": 50}
